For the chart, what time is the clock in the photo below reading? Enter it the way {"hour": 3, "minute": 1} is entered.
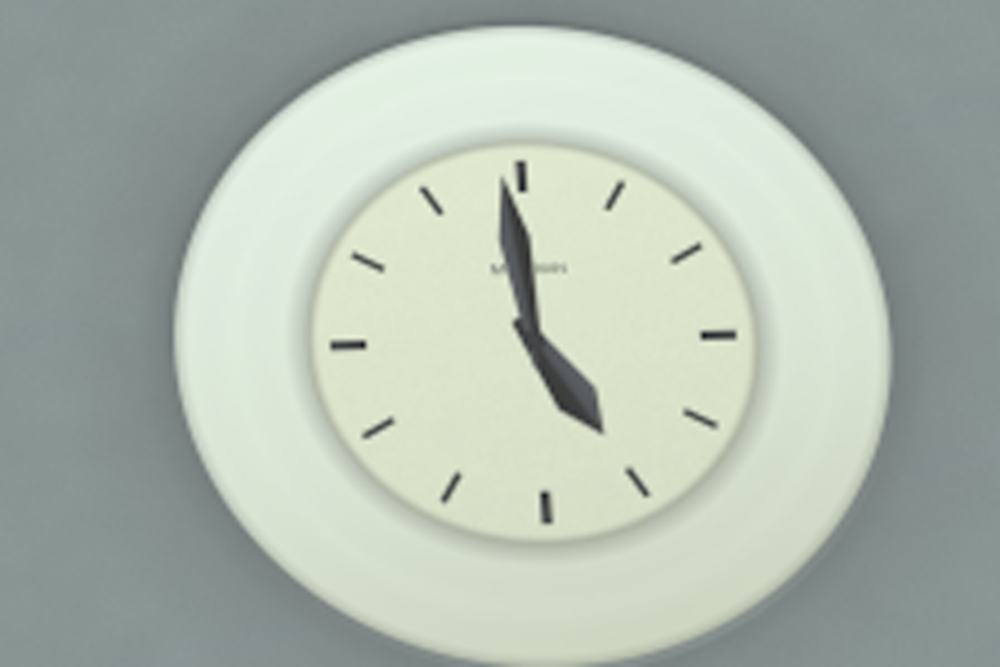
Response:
{"hour": 4, "minute": 59}
